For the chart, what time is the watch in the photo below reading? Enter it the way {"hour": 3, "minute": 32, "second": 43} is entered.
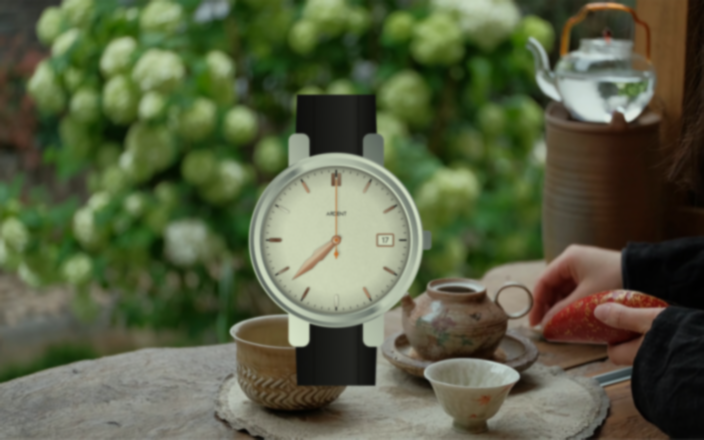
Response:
{"hour": 7, "minute": 38, "second": 0}
